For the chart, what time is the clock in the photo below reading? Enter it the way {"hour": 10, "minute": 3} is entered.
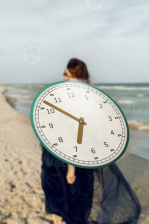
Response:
{"hour": 6, "minute": 52}
